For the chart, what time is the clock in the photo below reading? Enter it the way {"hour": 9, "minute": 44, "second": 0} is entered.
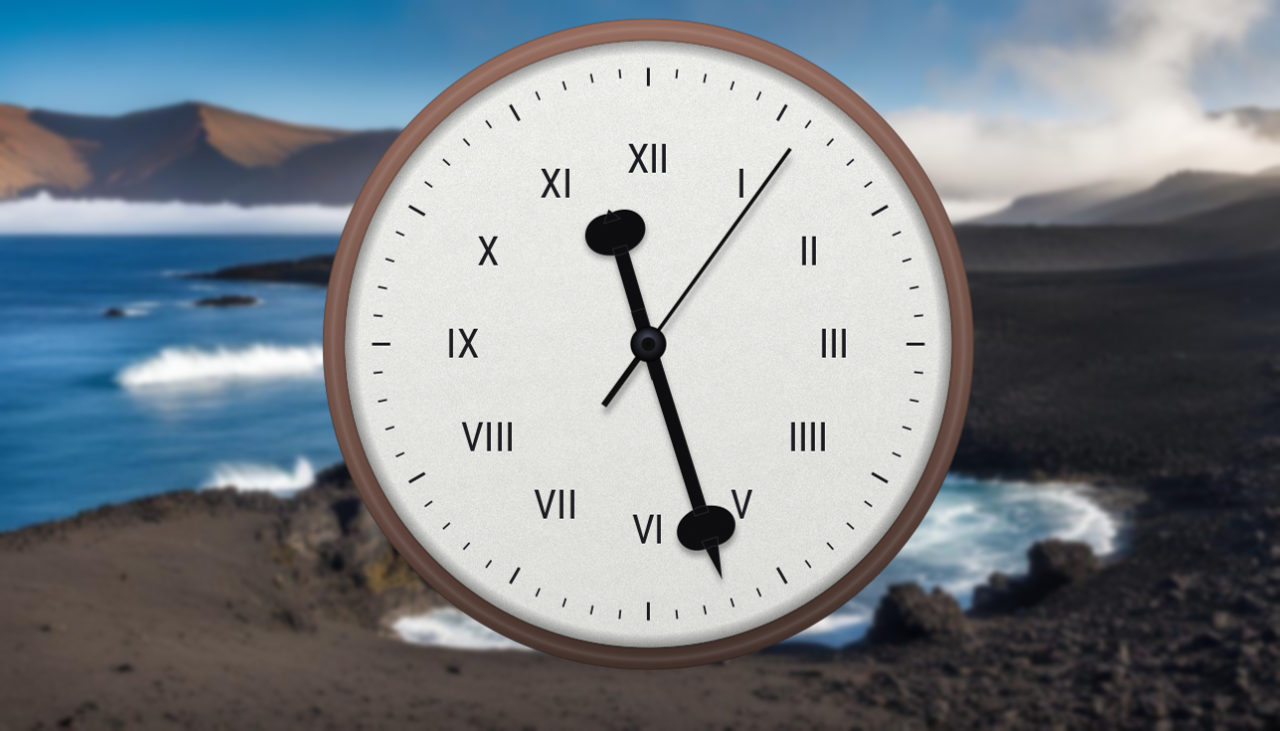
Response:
{"hour": 11, "minute": 27, "second": 6}
